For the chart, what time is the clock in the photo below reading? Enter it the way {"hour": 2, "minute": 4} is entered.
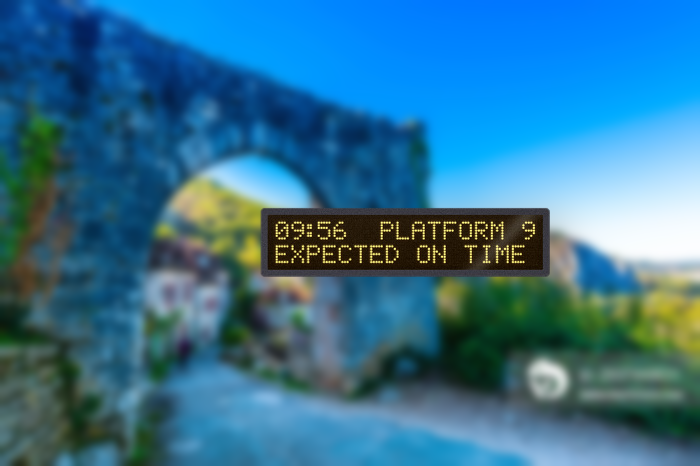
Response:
{"hour": 9, "minute": 56}
